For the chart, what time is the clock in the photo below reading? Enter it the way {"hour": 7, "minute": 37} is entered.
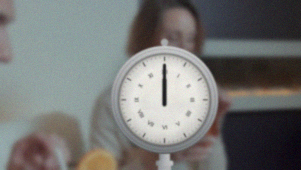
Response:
{"hour": 12, "minute": 0}
